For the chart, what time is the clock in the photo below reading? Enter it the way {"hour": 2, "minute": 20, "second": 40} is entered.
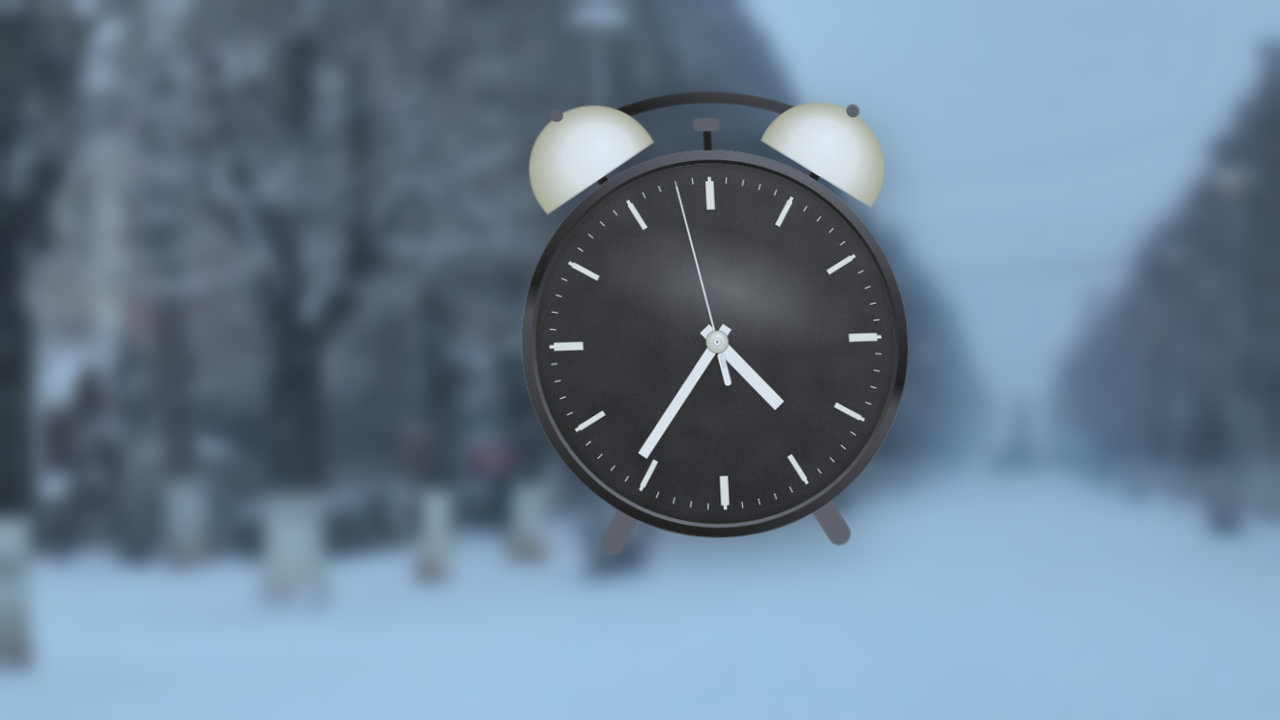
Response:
{"hour": 4, "minute": 35, "second": 58}
